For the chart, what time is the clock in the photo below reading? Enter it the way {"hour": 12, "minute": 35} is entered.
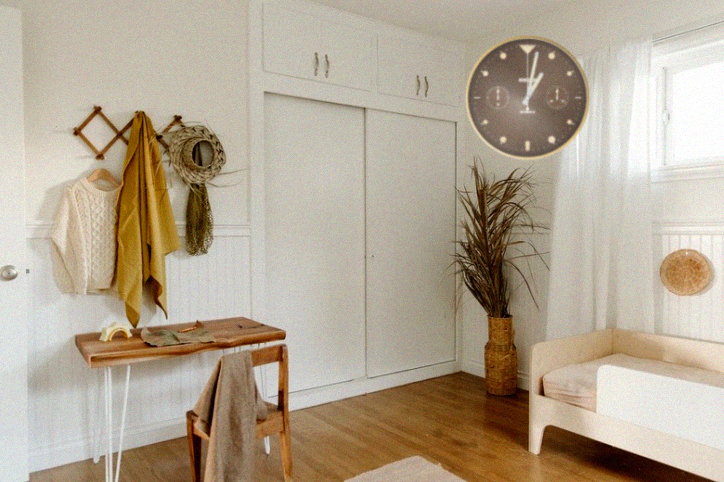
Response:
{"hour": 1, "minute": 2}
